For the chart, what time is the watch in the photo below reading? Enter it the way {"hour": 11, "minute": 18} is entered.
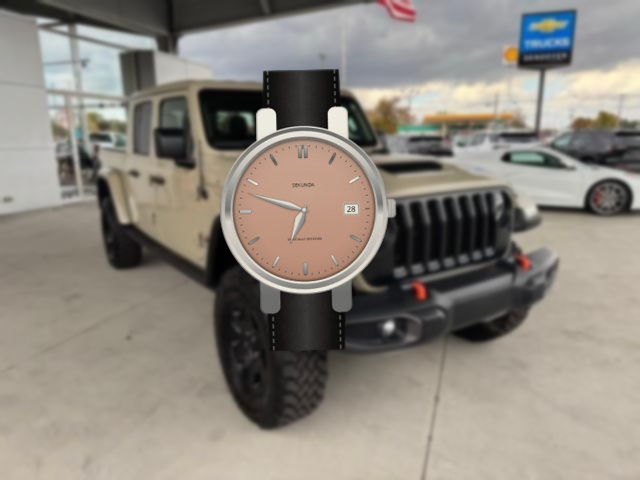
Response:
{"hour": 6, "minute": 48}
